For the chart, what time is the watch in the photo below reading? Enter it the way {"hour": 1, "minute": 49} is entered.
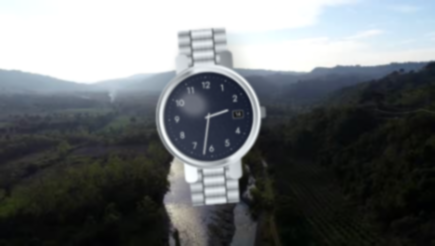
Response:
{"hour": 2, "minute": 32}
